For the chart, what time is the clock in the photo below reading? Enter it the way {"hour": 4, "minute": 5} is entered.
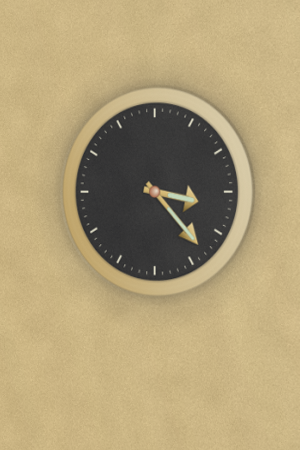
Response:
{"hour": 3, "minute": 23}
